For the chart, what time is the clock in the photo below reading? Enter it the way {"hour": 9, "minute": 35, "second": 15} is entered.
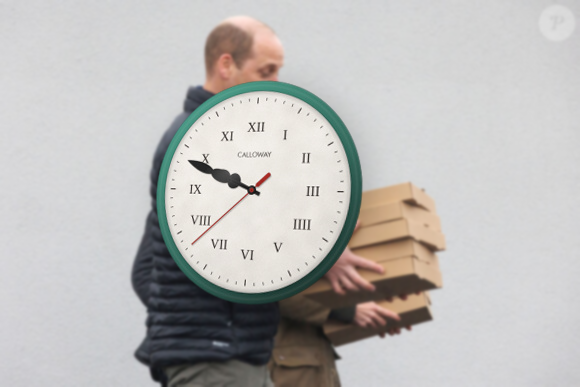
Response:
{"hour": 9, "minute": 48, "second": 38}
